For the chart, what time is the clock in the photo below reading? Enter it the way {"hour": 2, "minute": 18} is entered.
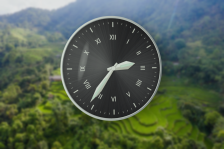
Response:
{"hour": 2, "minute": 36}
